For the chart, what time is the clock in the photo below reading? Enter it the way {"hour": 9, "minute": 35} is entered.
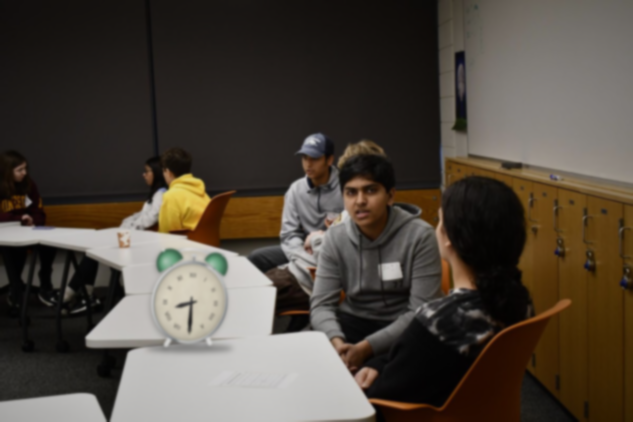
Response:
{"hour": 8, "minute": 30}
